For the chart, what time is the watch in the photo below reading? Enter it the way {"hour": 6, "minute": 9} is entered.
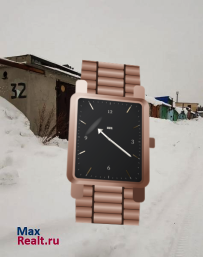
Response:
{"hour": 10, "minute": 21}
